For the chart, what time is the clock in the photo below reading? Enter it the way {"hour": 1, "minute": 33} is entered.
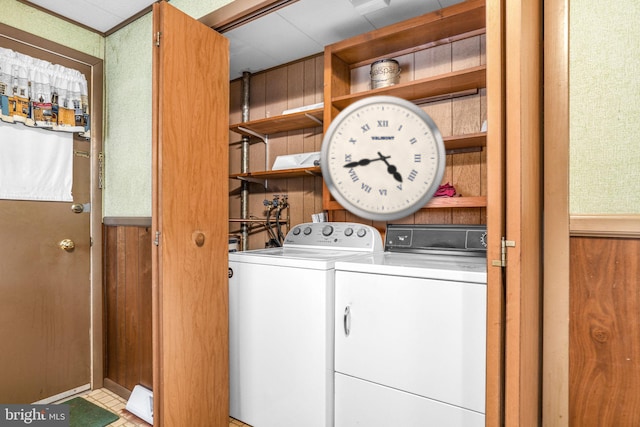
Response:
{"hour": 4, "minute": 43}
